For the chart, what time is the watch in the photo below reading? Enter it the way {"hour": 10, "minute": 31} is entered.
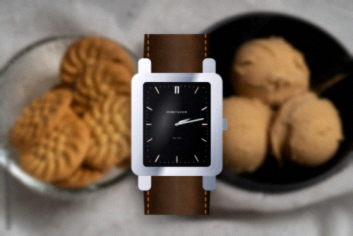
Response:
{"hour": 2, "minute": 13}
